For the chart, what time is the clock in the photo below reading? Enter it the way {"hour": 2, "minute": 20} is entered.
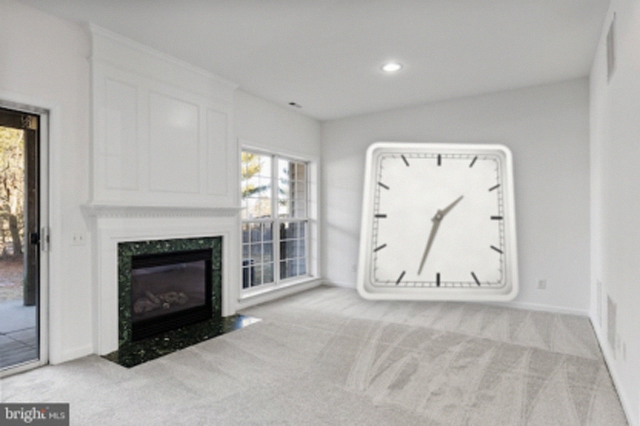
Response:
{"hour": 1, "minute": 33}
